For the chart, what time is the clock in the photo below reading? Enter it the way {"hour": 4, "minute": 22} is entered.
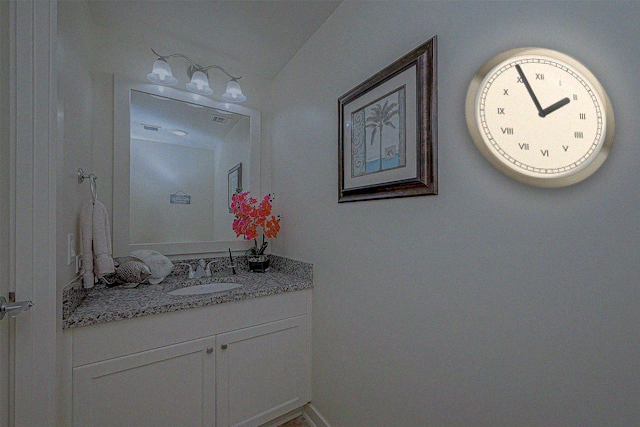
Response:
{"hour": 1, "minute": 56}
